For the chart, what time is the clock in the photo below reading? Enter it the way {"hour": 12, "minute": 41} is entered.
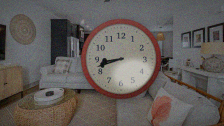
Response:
{"hour": 8, "minute": 42}
